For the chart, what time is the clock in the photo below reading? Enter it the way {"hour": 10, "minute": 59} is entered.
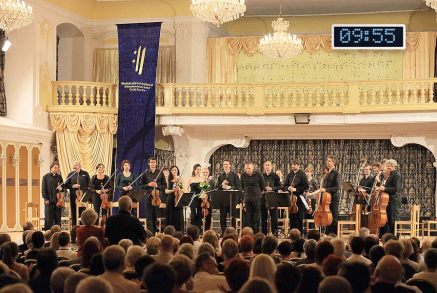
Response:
{"hour": 9, "minute": 55}
